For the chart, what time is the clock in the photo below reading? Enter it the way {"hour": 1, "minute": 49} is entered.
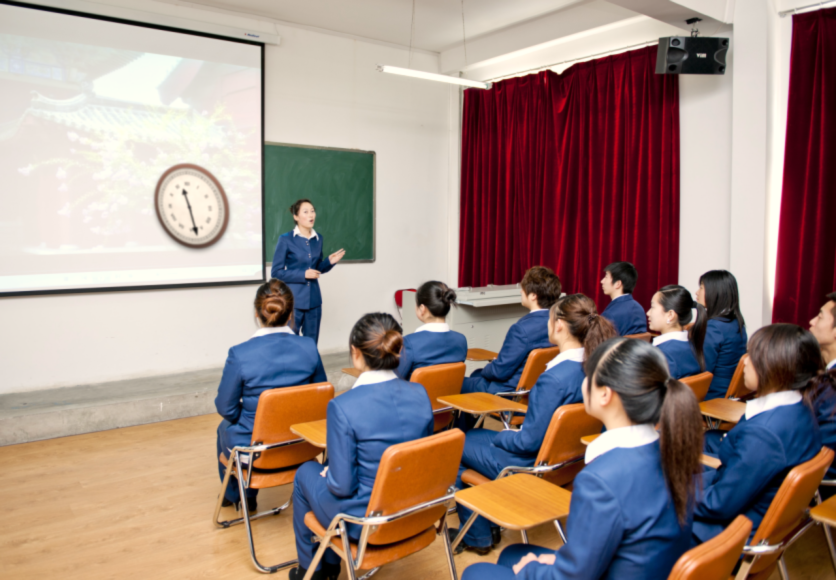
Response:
{"hour": 11, "minute": 28}
